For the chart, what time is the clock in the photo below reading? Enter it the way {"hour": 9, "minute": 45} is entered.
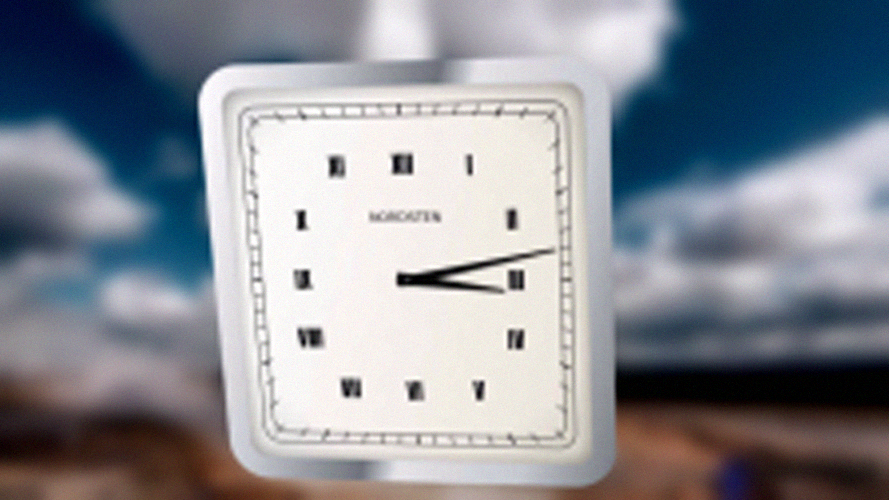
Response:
{"hour": 3, "minute": 13}
